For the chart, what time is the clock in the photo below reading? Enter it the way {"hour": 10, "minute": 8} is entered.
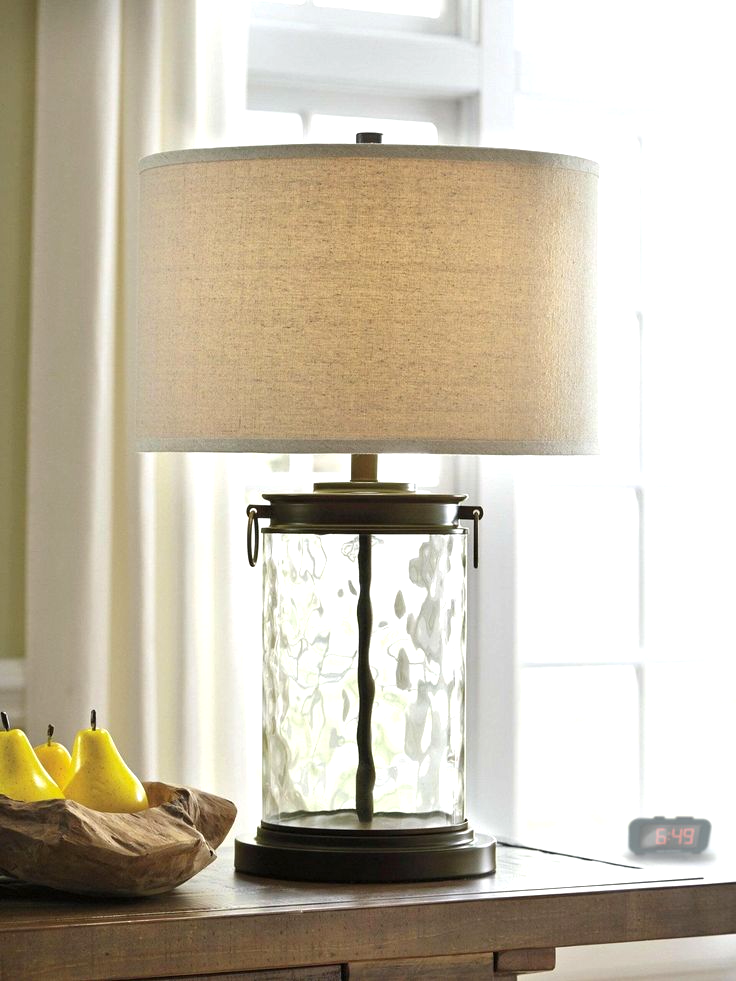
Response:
{"hour": 6, "minute": 49}
